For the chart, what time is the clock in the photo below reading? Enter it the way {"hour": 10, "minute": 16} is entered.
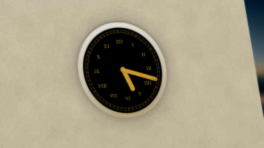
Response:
{"hour": 5, "minute": 18}
